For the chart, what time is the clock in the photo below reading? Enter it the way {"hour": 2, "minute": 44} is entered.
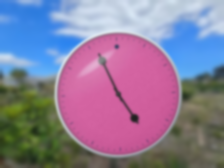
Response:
{"hour": 4, "minute": 56}
